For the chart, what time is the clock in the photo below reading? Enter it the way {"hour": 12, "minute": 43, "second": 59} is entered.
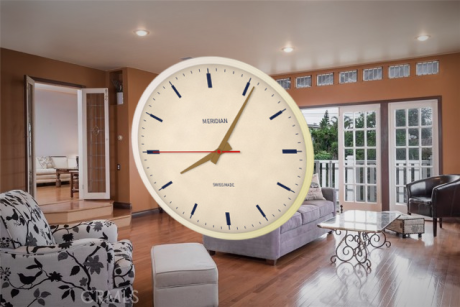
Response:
{"hour": 8, "minute": 5, "second": 45}
